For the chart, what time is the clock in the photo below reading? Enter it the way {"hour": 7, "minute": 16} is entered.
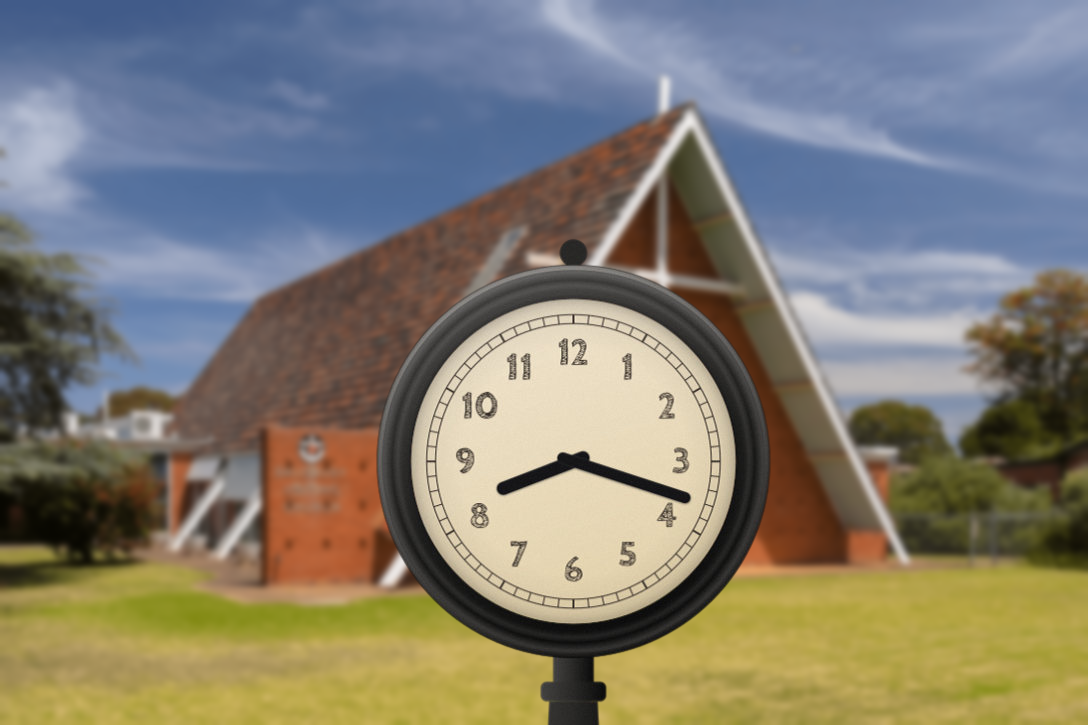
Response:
{"hour": 8, "minute": 18}
